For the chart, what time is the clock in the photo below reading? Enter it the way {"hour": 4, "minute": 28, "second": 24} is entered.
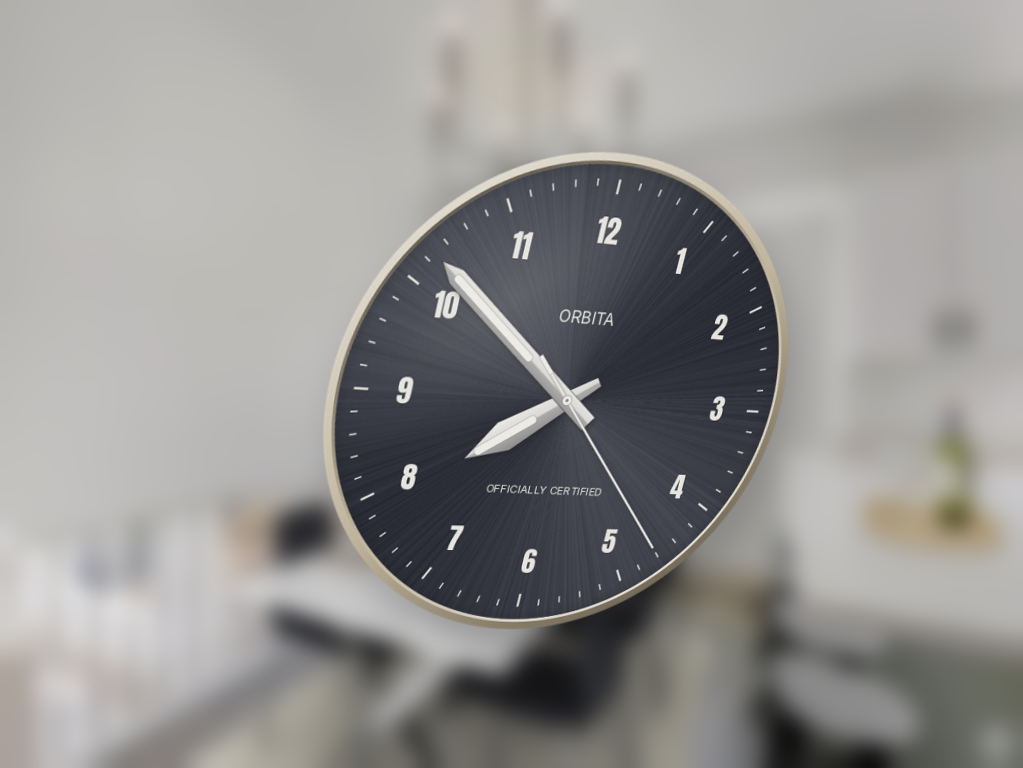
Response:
{"hour": 7, "minute": 51, "second": 23}
